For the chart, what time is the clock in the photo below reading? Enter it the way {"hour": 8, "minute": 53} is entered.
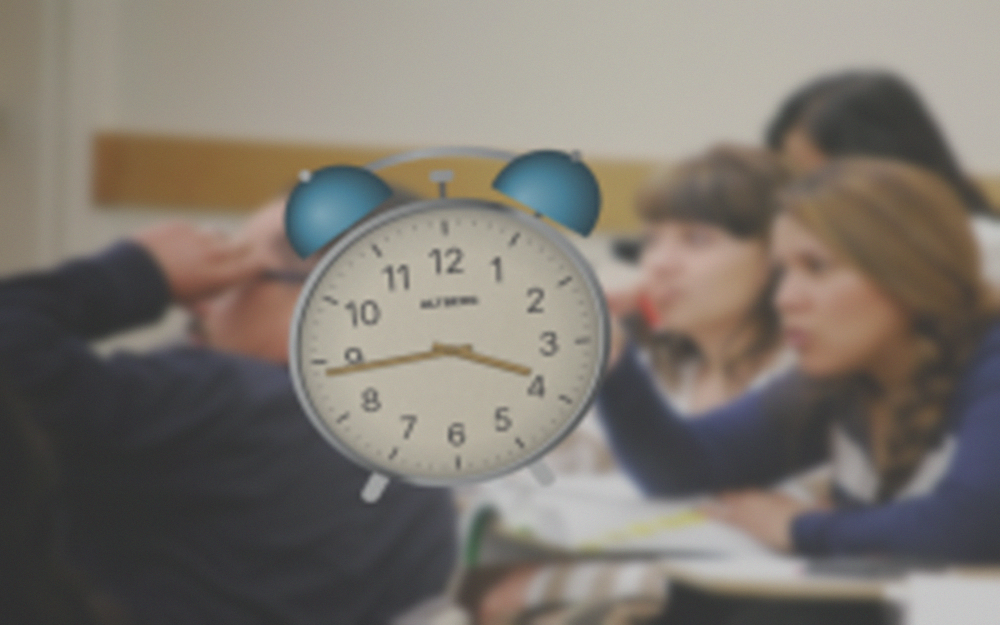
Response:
{"hour": 3, "minute": 44}
